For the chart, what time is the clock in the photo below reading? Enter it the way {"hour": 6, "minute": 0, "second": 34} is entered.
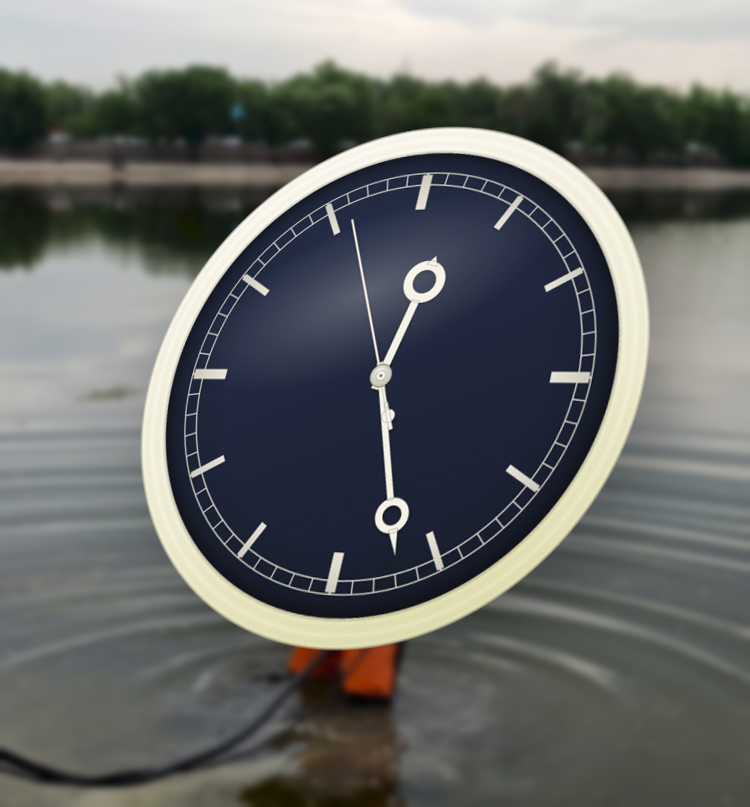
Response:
{"hour": 12, "minute": 26, "second": 56}
